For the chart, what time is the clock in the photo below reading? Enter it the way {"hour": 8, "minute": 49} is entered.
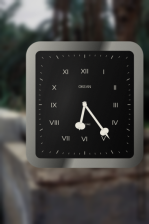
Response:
{"hour": 6, "minute": 24}
